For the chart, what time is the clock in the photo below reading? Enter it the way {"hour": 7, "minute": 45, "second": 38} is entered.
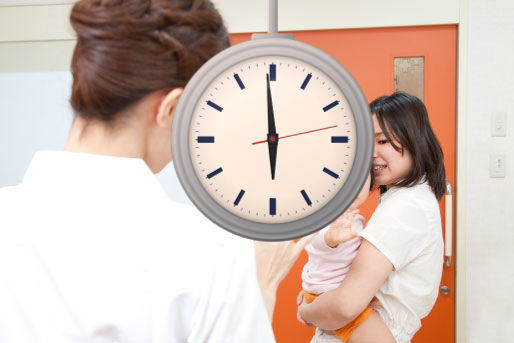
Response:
{"hour": 5, "minute": 59, "second": 13}
